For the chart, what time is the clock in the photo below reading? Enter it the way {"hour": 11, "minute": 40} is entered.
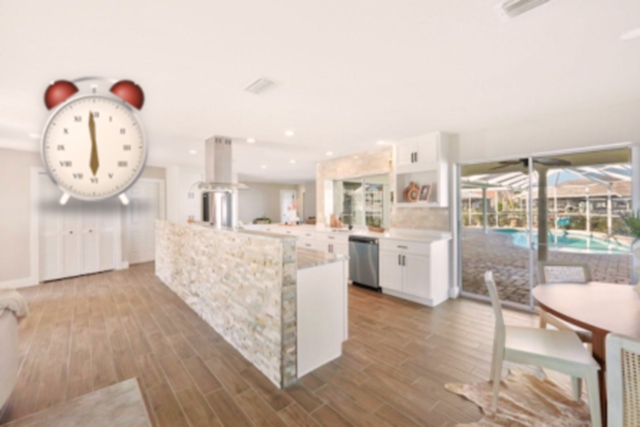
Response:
{"hour": 5, "minute": 59}
